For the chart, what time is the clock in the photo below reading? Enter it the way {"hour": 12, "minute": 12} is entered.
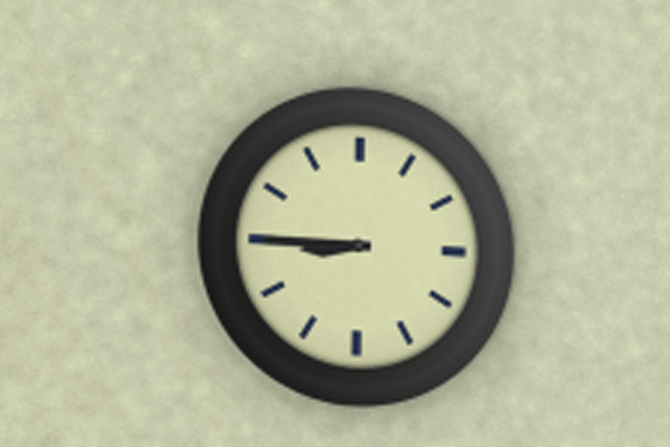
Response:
{"hour": 8, "minute": 45}
